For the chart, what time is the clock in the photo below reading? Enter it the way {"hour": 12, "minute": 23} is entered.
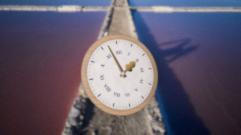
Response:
{"hour": 1, "minute": 57}
